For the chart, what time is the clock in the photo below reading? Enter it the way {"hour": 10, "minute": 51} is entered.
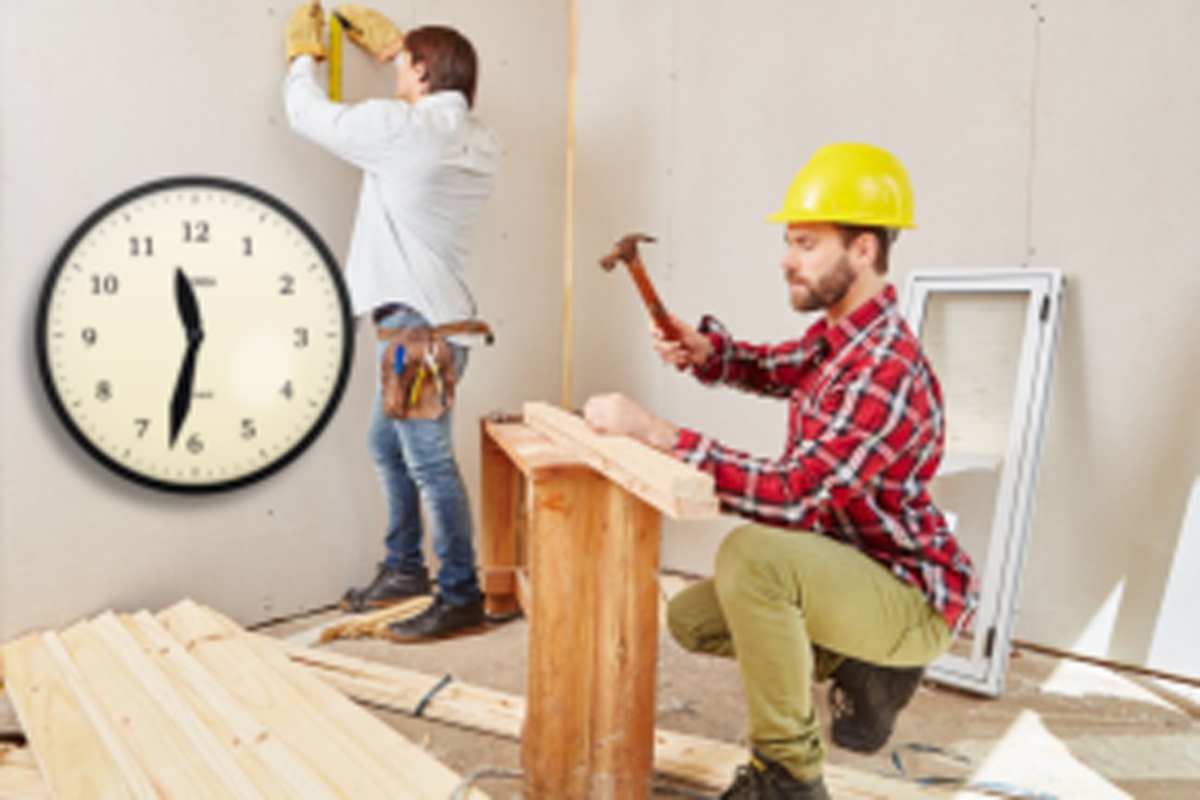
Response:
{"hour": 11, "minute": 32}
